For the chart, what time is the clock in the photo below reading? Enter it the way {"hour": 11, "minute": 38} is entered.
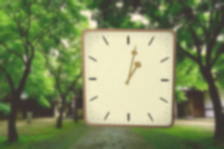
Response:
{"hour": 1, "minute": 2}
